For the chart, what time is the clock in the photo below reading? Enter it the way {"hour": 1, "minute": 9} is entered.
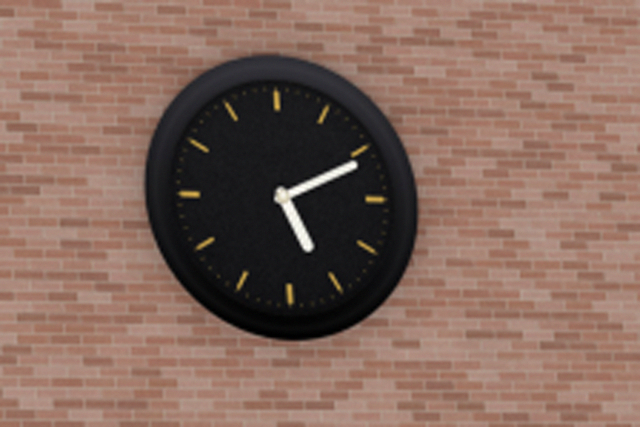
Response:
{"hour": 5, "minute": 11}
